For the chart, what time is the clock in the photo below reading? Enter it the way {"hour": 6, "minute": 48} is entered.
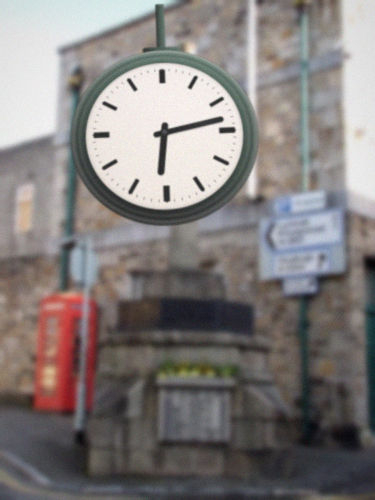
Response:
{"hour": 6, "minute": 13}
